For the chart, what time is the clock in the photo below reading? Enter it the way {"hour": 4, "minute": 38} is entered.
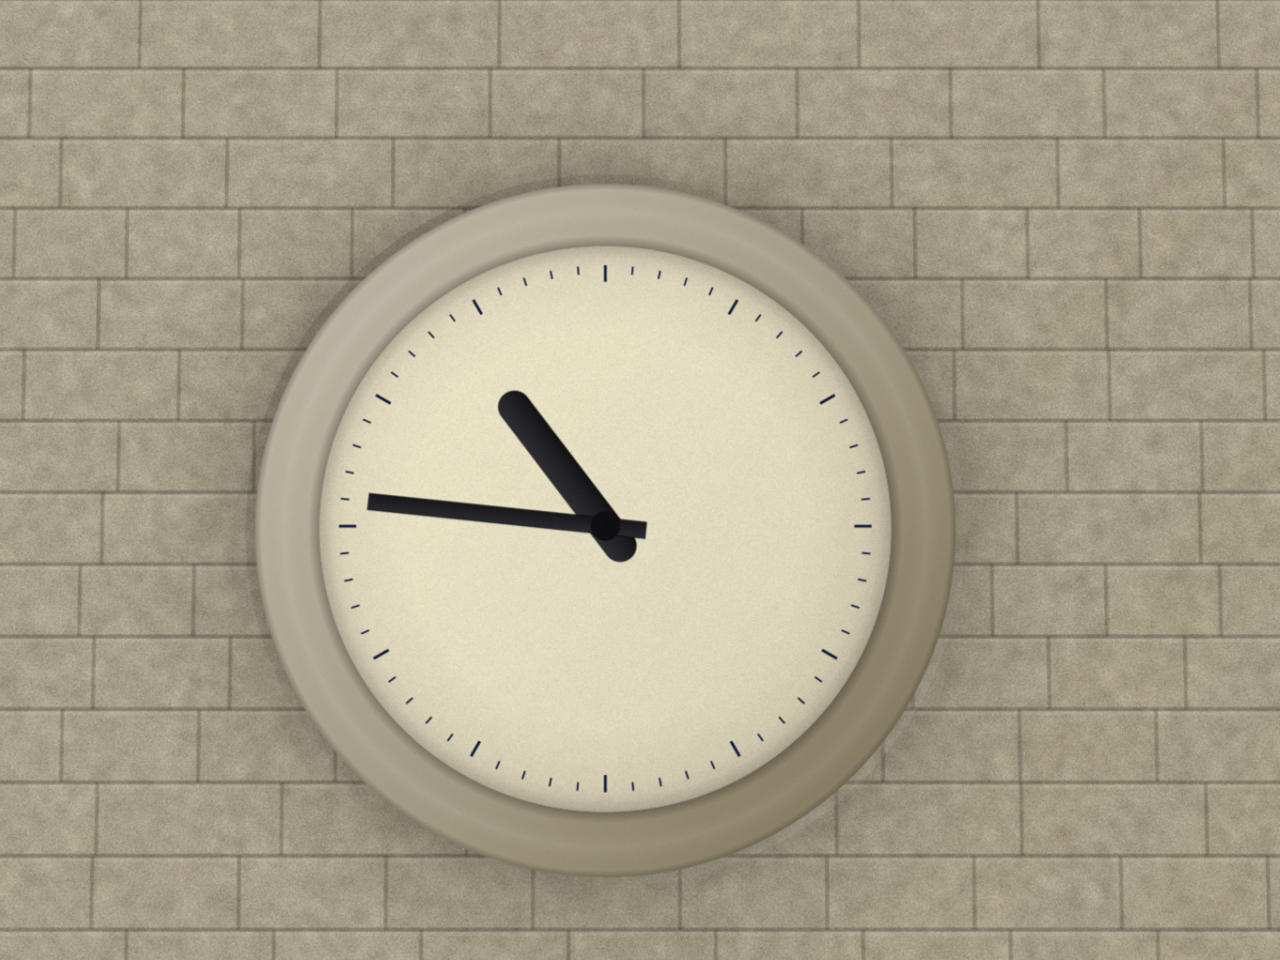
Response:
{"hour": 10, "minute": 46}
